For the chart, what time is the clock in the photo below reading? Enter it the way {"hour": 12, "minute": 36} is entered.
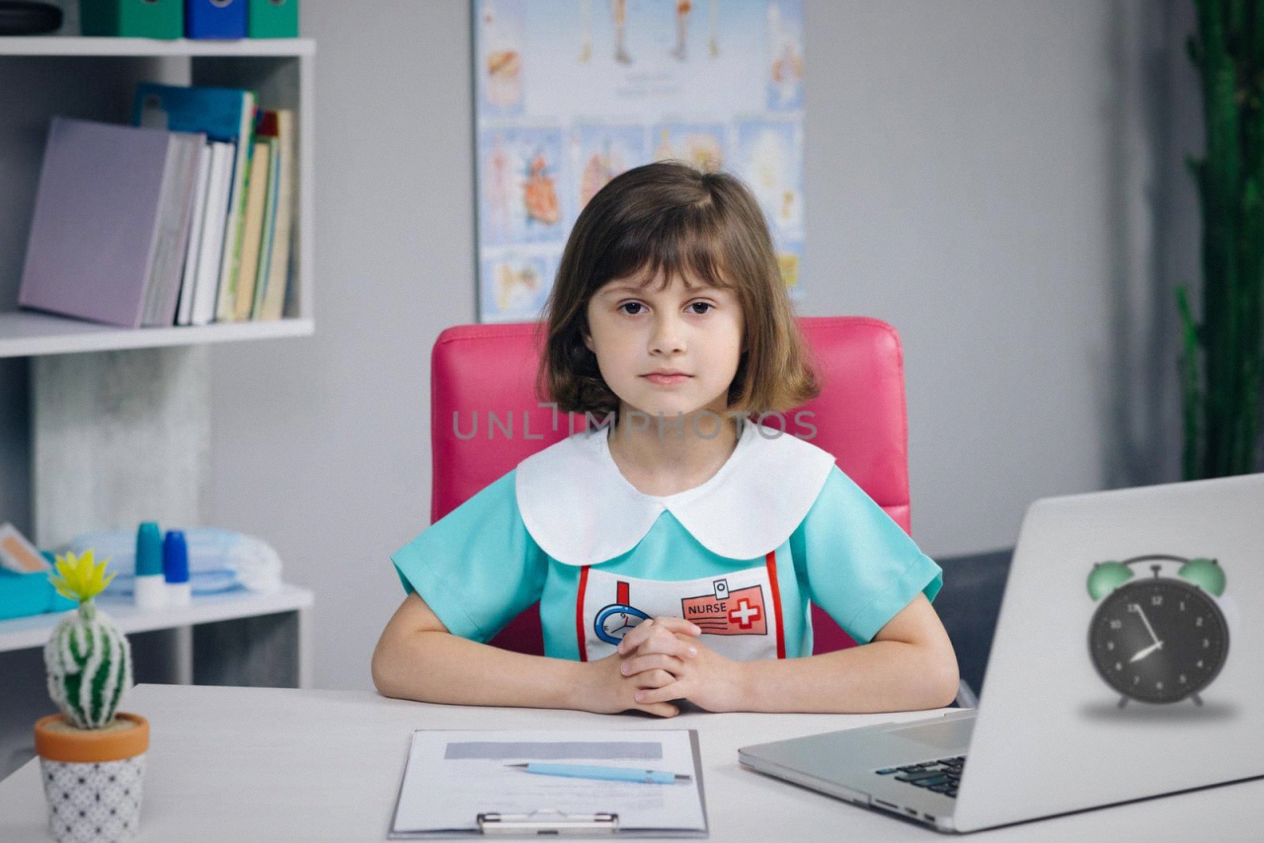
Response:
{"hour": 7, "minute": 56}
